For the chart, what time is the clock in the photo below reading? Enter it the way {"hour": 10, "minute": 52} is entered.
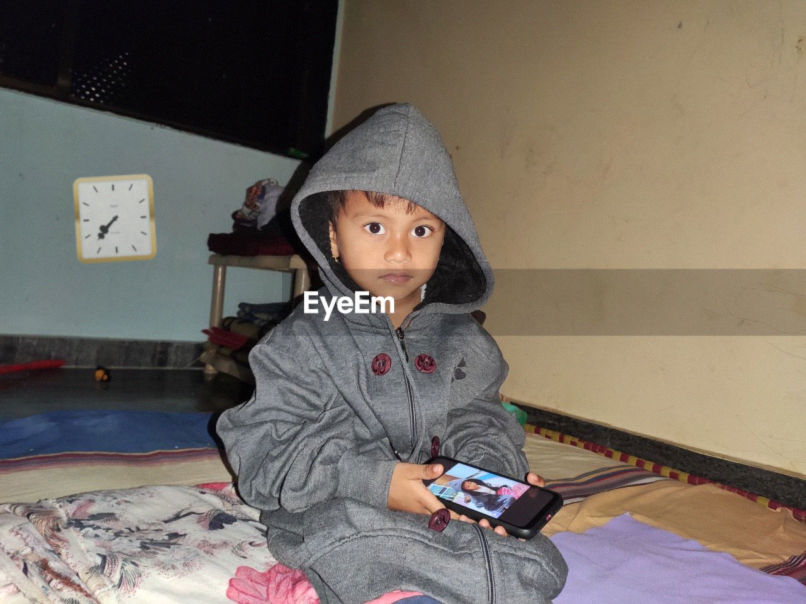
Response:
{"hour": 7, "minute": 37}
